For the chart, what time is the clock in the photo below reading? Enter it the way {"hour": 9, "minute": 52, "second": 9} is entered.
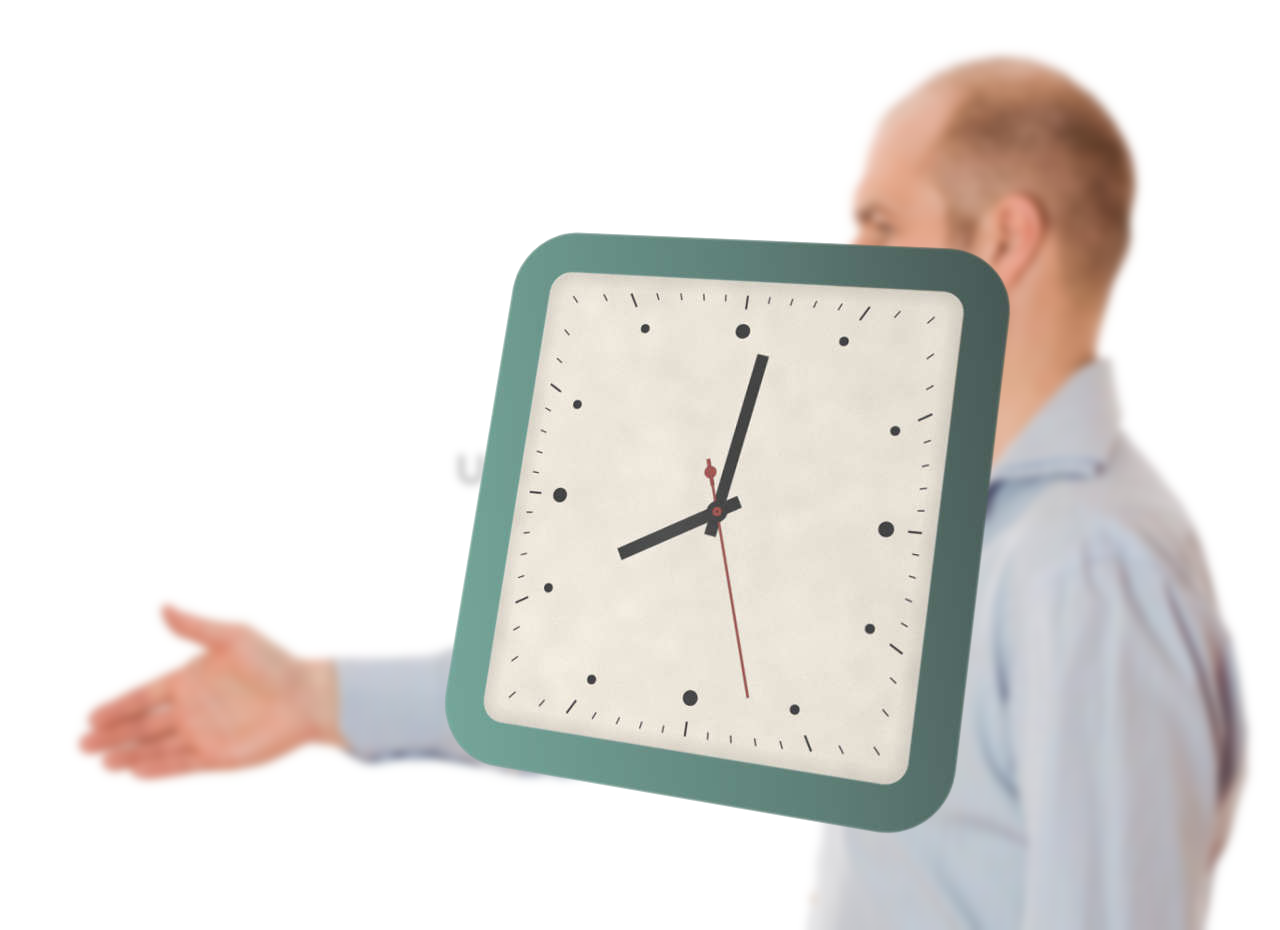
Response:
{"hour": 8, "minute": 1, "second": 27}
